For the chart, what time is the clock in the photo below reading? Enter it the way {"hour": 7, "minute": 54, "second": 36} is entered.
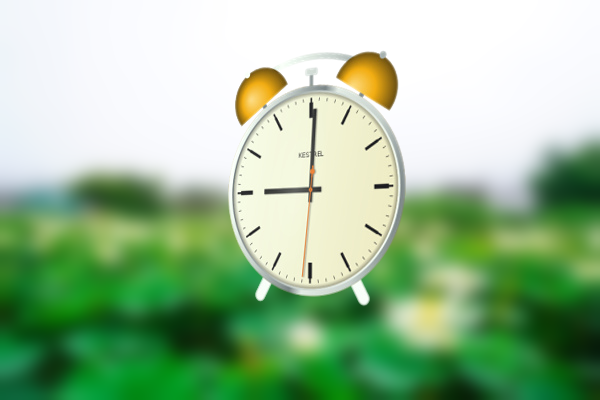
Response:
{"hour": 9, "minute": 0, "second": 31}
